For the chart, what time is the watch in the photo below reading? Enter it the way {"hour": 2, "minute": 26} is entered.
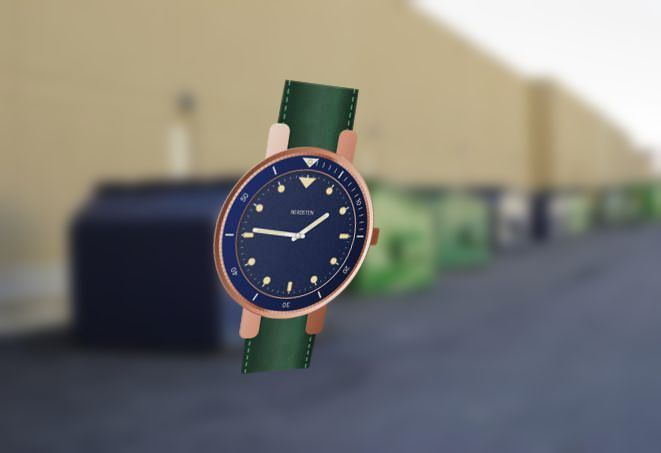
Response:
{"hour": 1, "minute": 46}
